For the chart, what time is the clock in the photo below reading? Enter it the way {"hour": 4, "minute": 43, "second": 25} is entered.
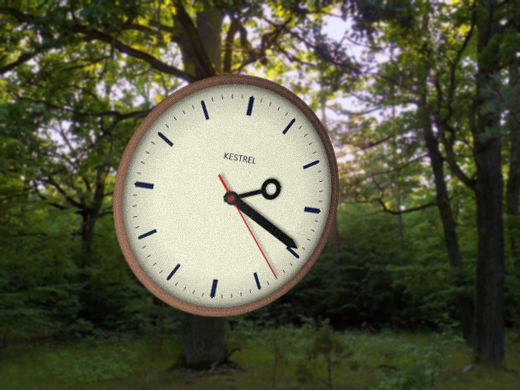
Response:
{"hour": 2, "minute": 19, "second": 23}
